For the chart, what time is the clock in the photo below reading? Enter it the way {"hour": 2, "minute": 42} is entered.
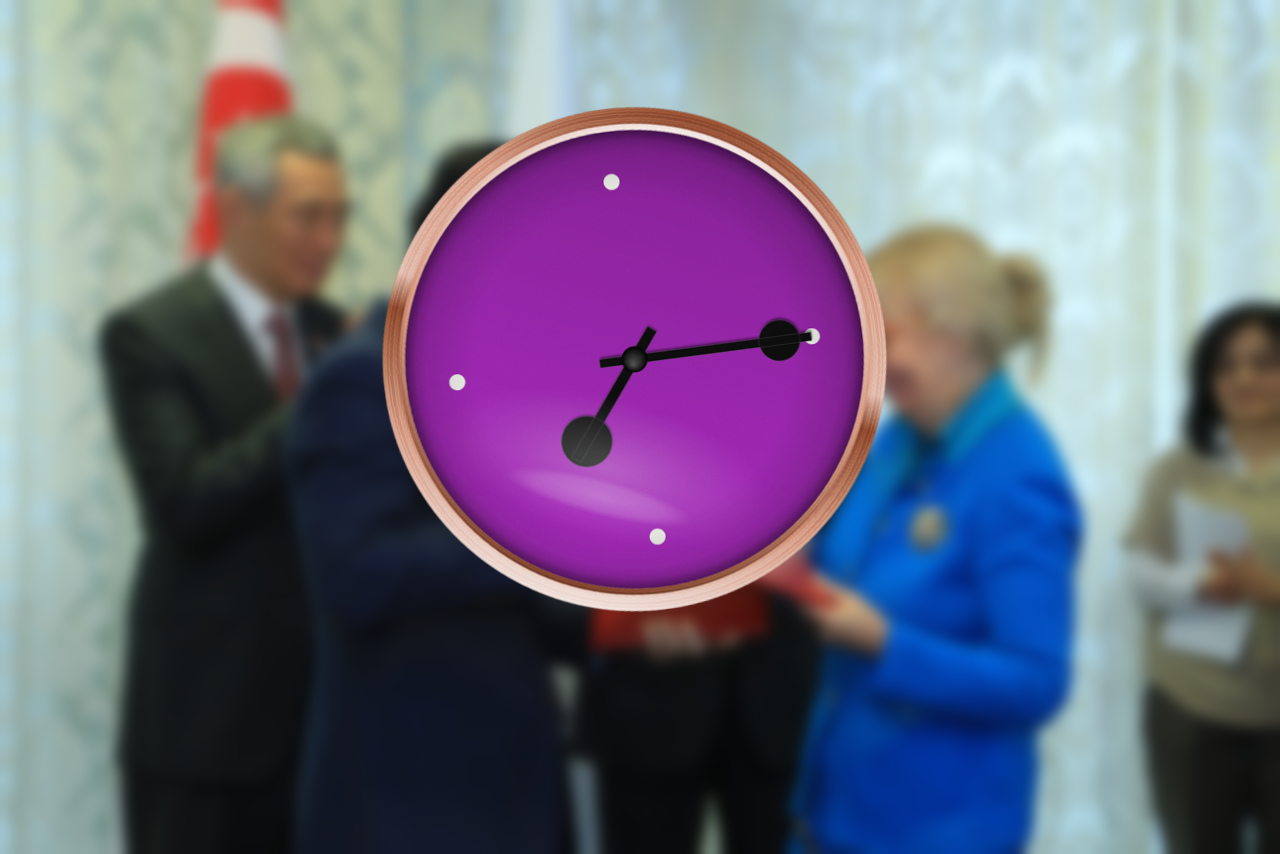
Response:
{"hour": 7, "minute": 15}
